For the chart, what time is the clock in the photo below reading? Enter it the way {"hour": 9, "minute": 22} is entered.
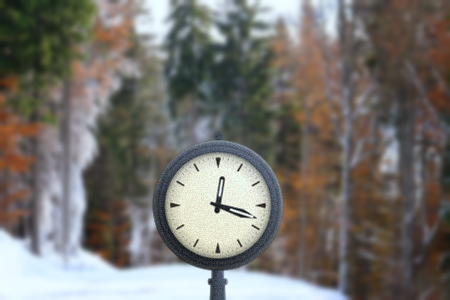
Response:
{"hour": 12, "minute": 18}
